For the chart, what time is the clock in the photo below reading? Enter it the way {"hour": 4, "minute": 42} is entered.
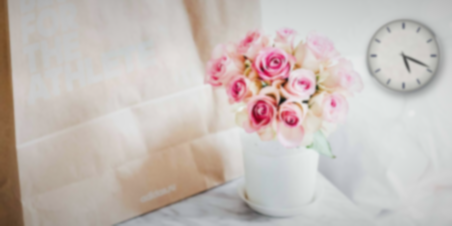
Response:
{"hour": 5, "minute": 19}
